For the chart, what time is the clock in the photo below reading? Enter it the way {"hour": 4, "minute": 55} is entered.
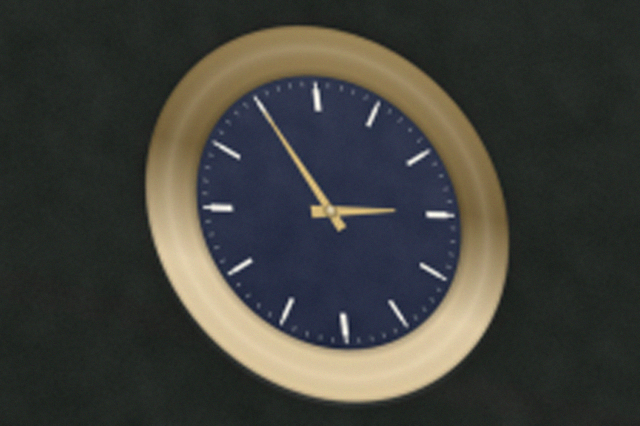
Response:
{"hour": 2, "minute": 55}
